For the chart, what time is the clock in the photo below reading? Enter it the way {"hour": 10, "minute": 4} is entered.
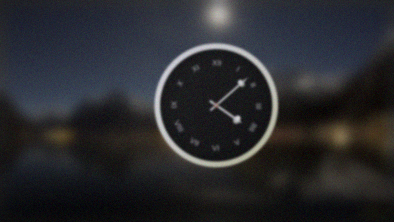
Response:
{"hour": 4, "minute": 8}
